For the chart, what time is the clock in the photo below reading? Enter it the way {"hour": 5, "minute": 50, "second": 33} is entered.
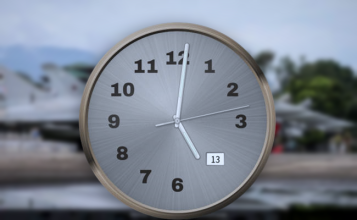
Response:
{"hour": 5, "minute": 1, "second": 13}
